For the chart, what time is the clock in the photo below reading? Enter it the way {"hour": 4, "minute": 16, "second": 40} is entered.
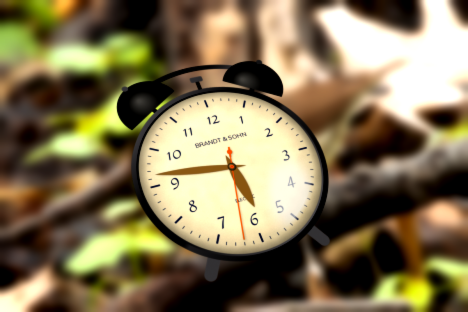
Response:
{"hour": 5, "minute": 46, "second": 32}
